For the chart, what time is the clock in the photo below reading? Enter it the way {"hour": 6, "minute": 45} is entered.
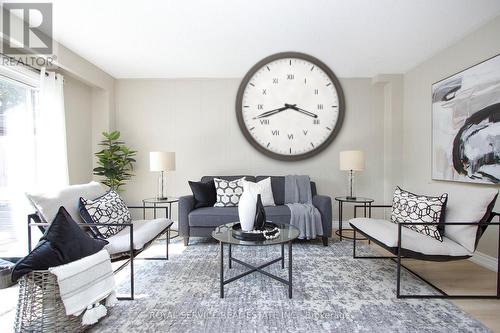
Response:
{"hour": 3, "minute": 42}
